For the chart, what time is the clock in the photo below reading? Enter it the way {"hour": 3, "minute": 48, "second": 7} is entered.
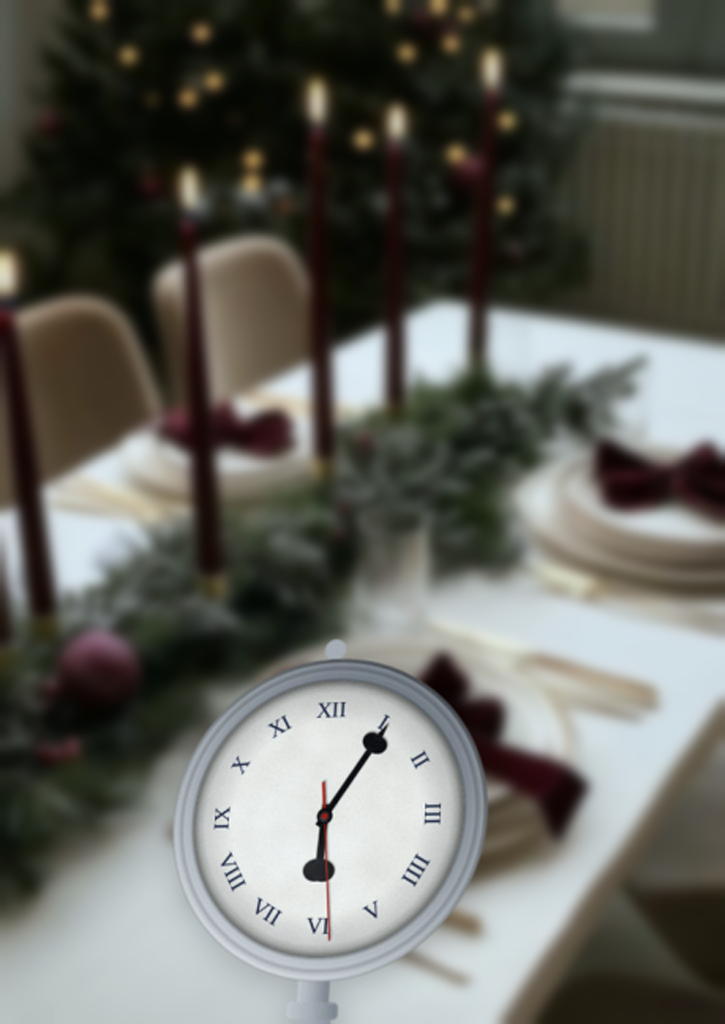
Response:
{"hour": 6, "minute": 5, "second": 29}
